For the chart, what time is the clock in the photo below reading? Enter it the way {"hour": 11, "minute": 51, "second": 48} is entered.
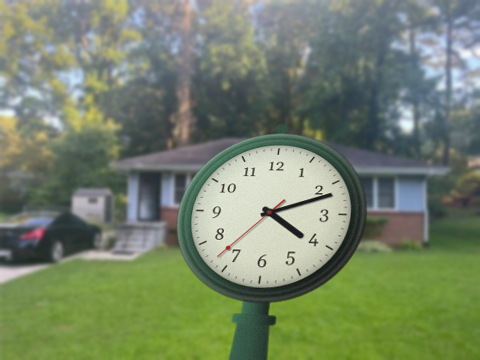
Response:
{"hour": 4, "minute": 11, "second": 37}
